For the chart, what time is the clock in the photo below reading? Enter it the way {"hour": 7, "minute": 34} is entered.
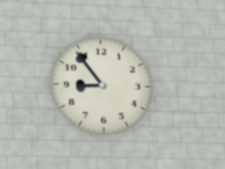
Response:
{"hour": 8, "minute": 54}
